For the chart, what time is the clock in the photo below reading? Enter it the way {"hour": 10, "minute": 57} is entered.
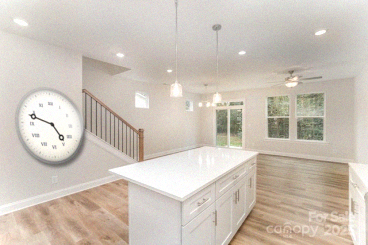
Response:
{"hour": 4, "minute": 48}
